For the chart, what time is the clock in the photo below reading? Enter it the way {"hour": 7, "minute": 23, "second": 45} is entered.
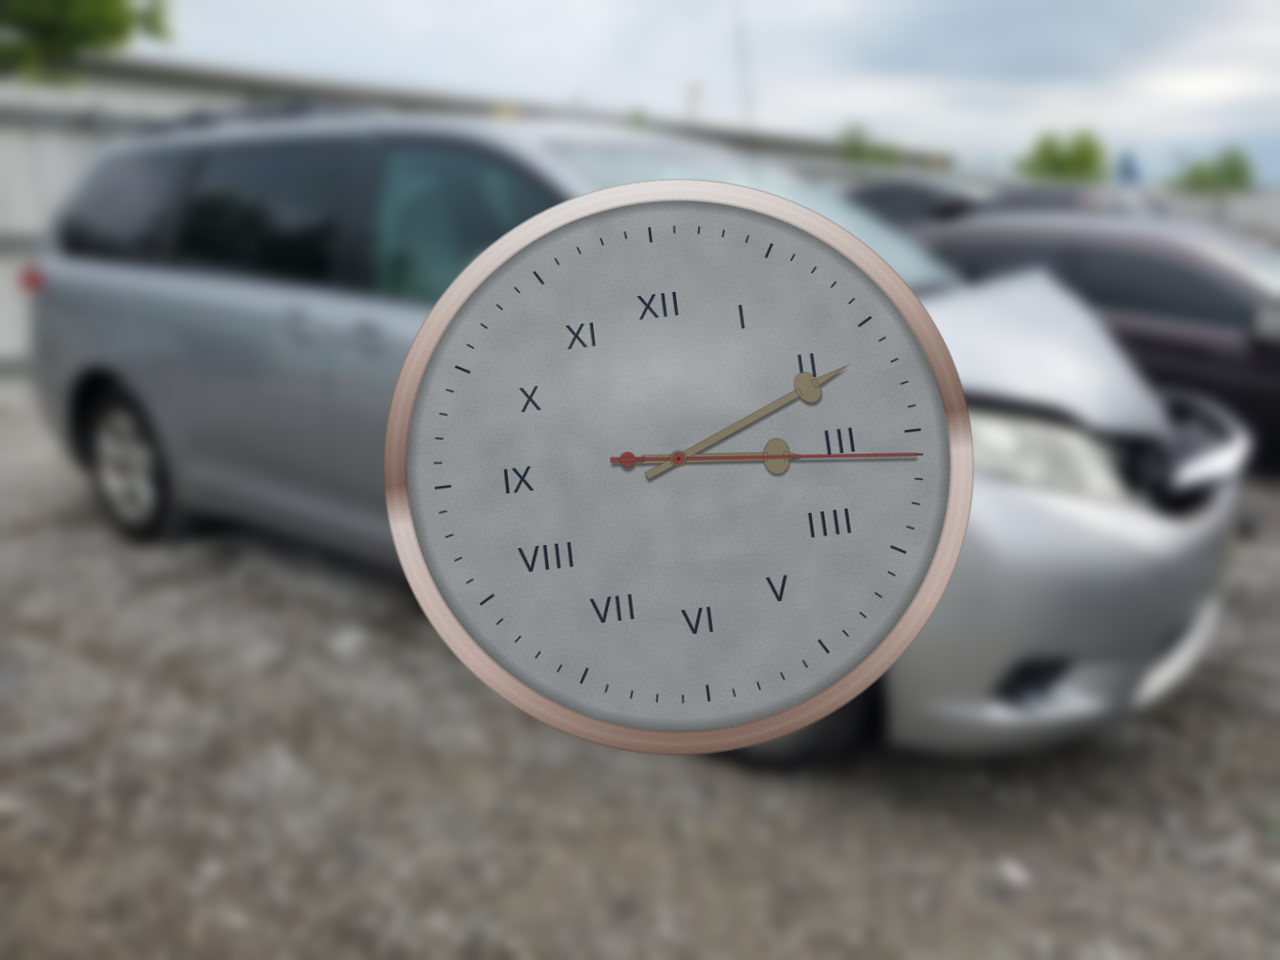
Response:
{"hour": 3, "minute": 11, "second": 16}
